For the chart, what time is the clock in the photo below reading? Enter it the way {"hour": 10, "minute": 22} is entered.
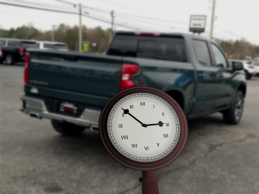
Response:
{"hour": 2, "minute": 52}
